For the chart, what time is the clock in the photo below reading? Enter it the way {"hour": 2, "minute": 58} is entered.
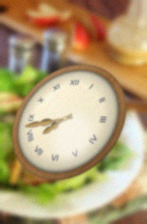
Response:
{"hour": 7, "minute": 43}
